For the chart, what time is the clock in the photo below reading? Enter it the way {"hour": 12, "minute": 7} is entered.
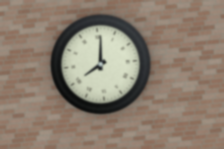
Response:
{"hour": 8, "minute": 1}
